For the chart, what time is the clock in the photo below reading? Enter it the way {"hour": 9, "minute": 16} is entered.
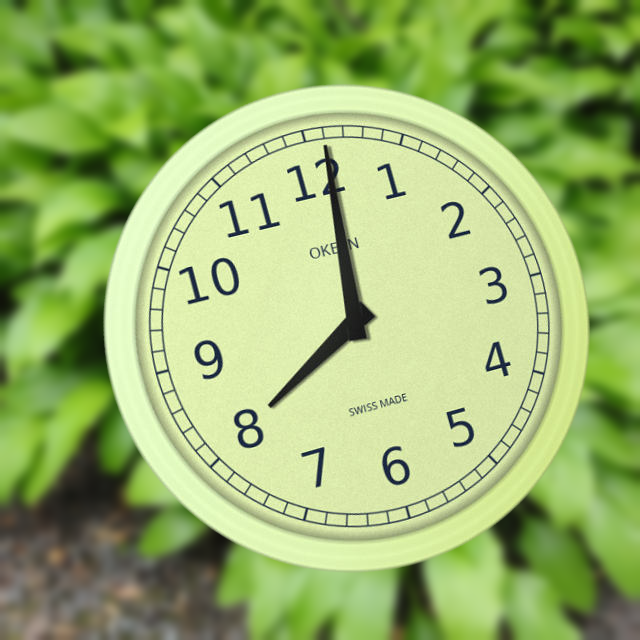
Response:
{"hour": 8, "minute": 1}
